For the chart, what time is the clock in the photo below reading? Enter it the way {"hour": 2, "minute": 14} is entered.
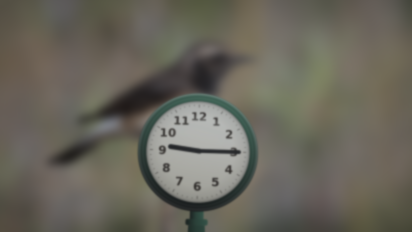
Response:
{"hour": 9, "minute": 15}
